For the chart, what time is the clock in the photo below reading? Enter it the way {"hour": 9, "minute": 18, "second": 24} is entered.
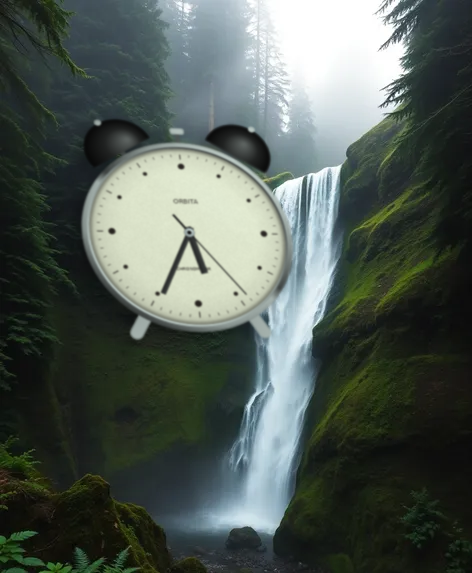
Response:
{"hour": 5, "minute": 34, "second": 24}
